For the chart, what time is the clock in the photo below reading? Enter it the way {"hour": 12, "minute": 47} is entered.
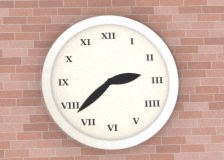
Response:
{"hour": 2, "minute": 38}
